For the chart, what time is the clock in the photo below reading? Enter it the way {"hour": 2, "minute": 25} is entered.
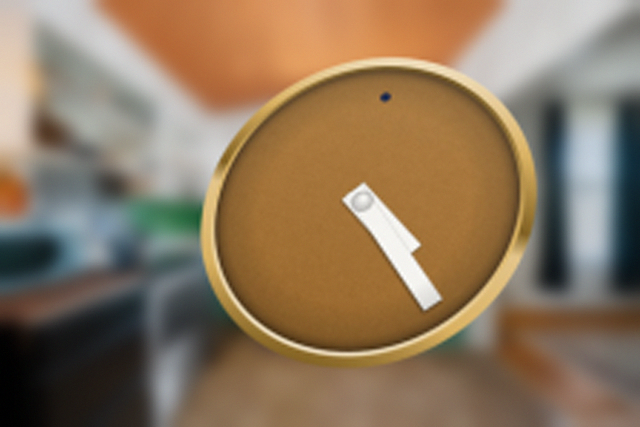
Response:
{"hour": 4, "minute": 23}
